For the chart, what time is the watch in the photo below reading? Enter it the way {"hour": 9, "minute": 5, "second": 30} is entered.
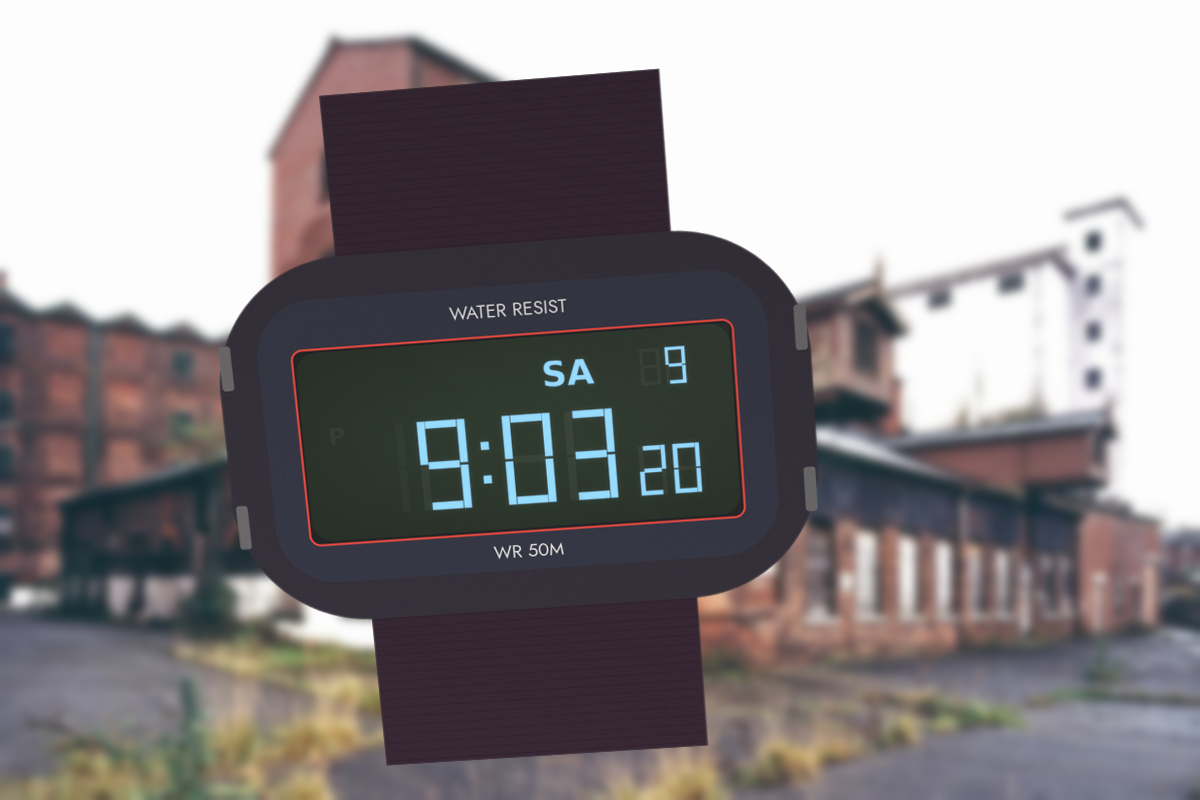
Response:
{"hour": 9, "minute": 3, "second": 20}
